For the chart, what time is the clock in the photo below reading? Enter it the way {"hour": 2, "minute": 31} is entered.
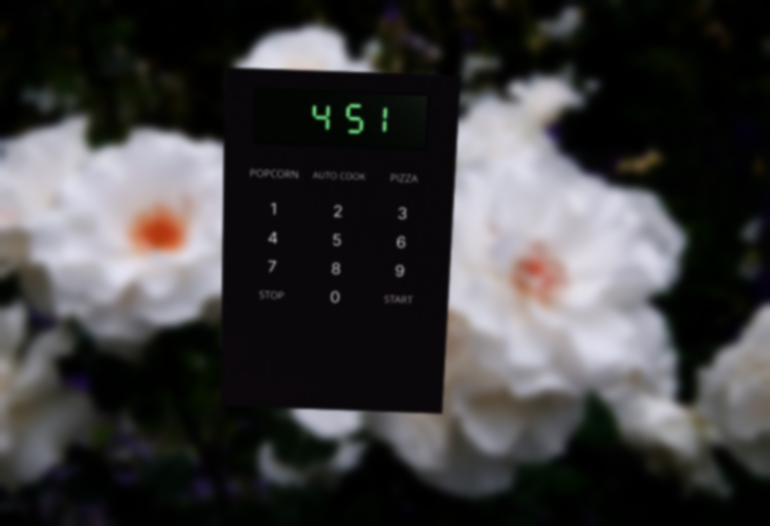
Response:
{"hour": 4, "minute": 51}
